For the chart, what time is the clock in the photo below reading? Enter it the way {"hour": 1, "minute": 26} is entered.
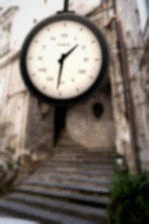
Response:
{"hour": 1, "minute": 31}
